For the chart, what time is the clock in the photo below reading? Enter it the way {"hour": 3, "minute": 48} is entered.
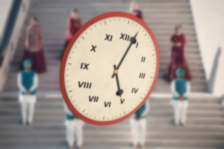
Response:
{"hour": 5, "minute": 3}
